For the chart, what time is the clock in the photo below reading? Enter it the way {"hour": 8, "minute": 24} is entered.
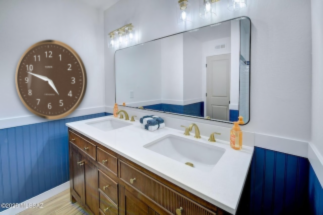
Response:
{"hour": 4, "minute": 48}
